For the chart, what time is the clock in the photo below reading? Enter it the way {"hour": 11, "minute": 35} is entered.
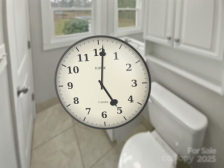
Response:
{"hour": 5, "minute": 1}
